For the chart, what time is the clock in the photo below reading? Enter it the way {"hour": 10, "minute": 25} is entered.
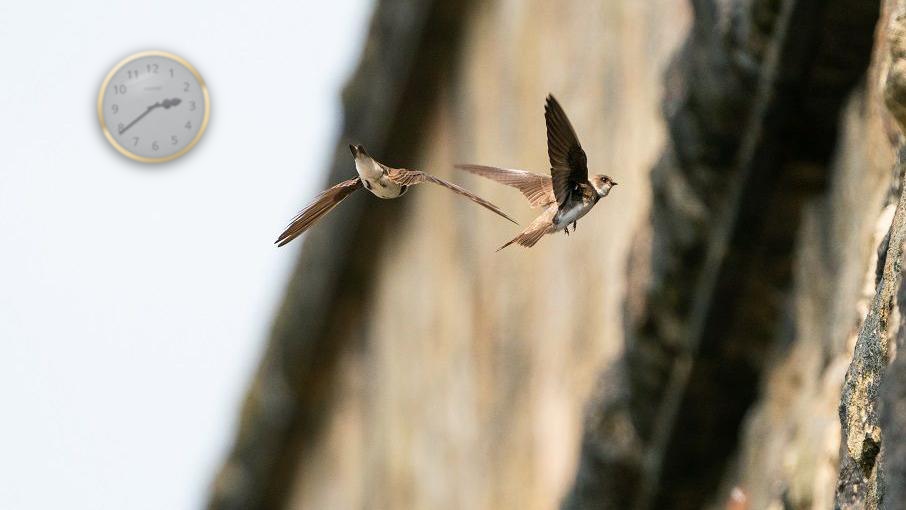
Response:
{"hour": 2, "minute": 39}
